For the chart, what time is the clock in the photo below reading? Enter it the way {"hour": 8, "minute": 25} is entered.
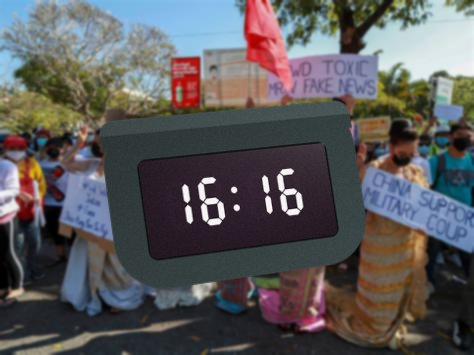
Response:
{"hour": 16, "minute": 16}
